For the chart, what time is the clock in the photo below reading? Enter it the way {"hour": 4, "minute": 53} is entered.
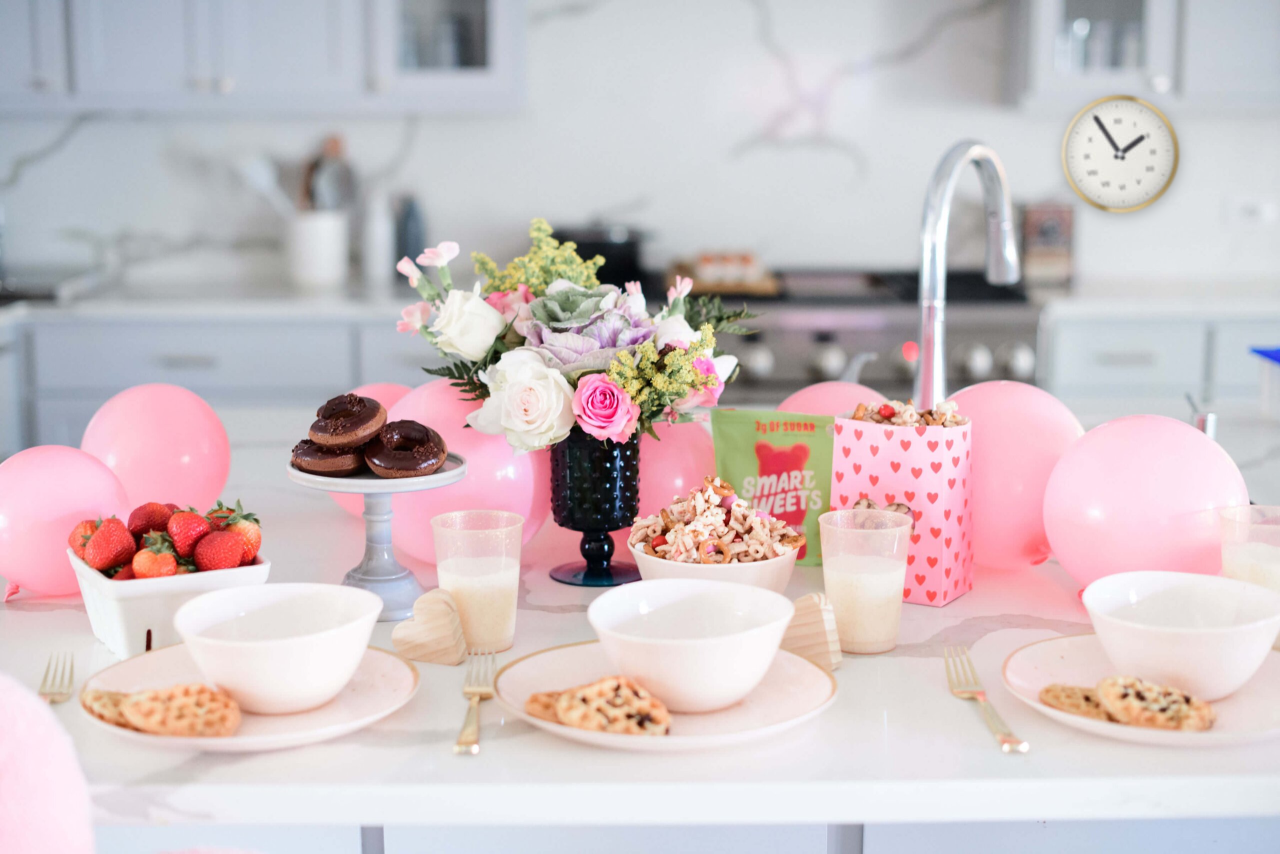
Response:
{"hour": 1, "minute": 55}
